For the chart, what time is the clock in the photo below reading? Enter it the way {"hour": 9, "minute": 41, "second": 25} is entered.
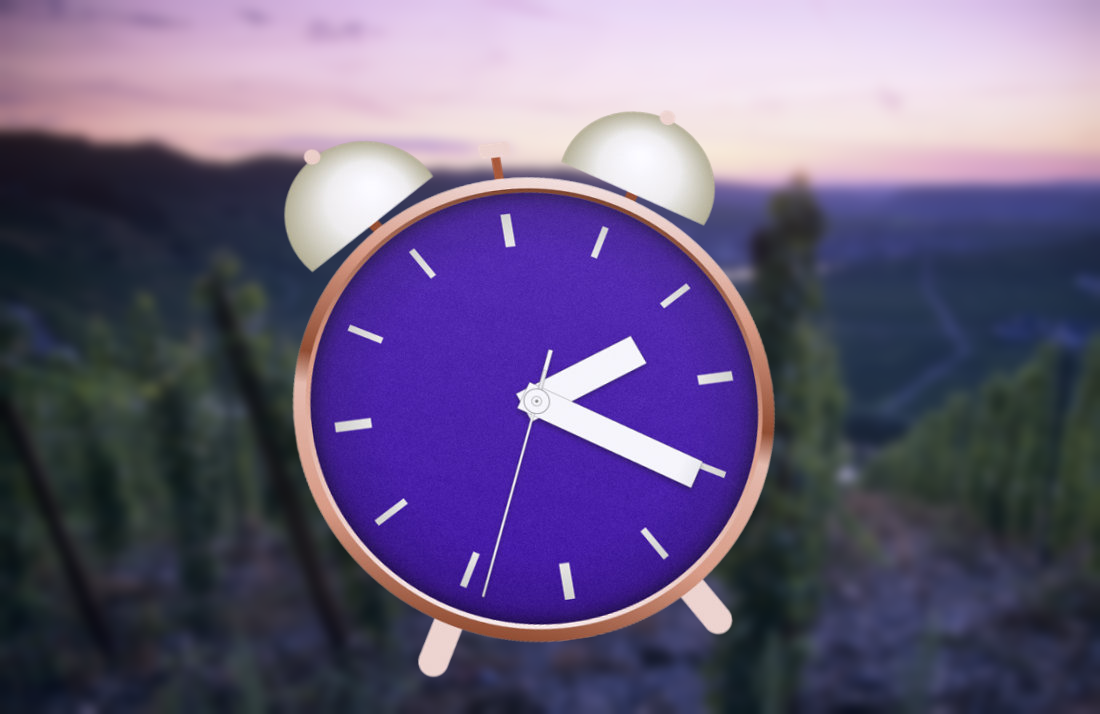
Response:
{"hour": 2, "minute": 20, "second": 34}
